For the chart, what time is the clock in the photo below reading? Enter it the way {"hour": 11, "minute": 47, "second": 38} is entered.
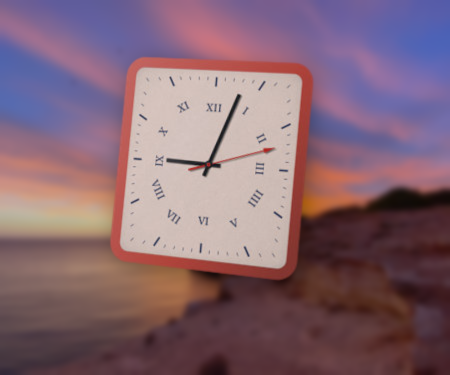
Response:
{"hour": 9, "minute": 3, "second": 12}
